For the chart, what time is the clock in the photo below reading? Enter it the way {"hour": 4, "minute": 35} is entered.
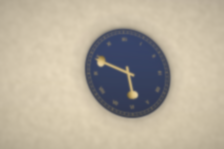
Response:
{"hour": 5, "minute": 49}
